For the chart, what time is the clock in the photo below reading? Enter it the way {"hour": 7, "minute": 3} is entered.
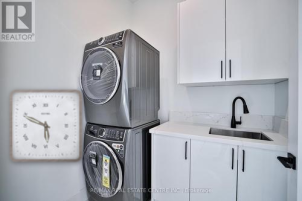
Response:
{"hour": 5, "minute": 49}
